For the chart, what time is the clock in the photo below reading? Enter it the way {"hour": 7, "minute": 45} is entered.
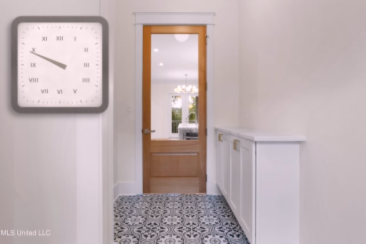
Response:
{"hour": 9, "minute": 49}
